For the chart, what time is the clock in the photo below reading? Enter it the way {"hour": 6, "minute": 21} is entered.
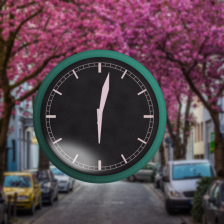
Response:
{"hour": 6, "minute": 2}
